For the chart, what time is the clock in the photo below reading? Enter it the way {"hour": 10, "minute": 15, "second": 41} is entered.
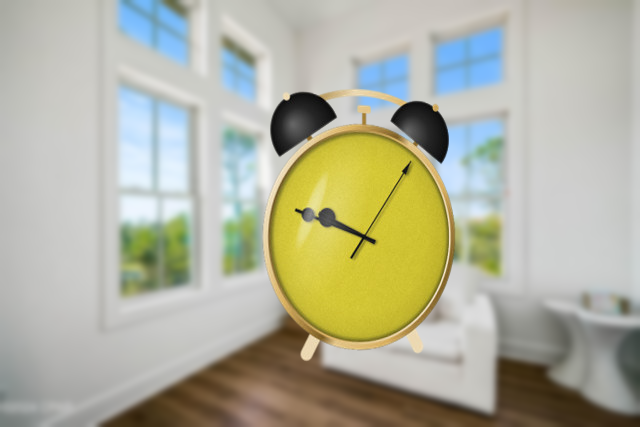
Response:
{"hour": 9, "minute": 48, "second": 6}
